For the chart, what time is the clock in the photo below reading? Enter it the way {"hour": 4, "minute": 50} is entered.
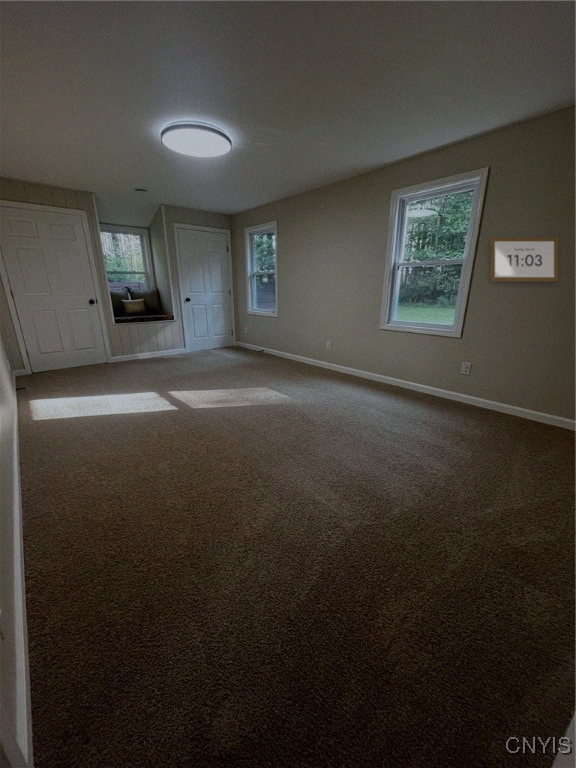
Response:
{"hour": 11, "minute": 3}
